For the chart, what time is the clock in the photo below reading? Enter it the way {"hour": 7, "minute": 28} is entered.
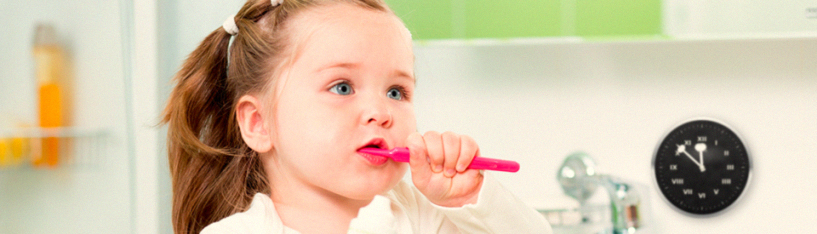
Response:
{"hour": 11, "minute": 52}
